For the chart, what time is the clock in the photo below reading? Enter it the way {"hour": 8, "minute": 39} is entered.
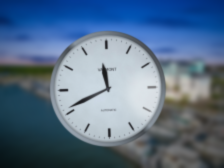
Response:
{"hour": 11, "minute": 41}
